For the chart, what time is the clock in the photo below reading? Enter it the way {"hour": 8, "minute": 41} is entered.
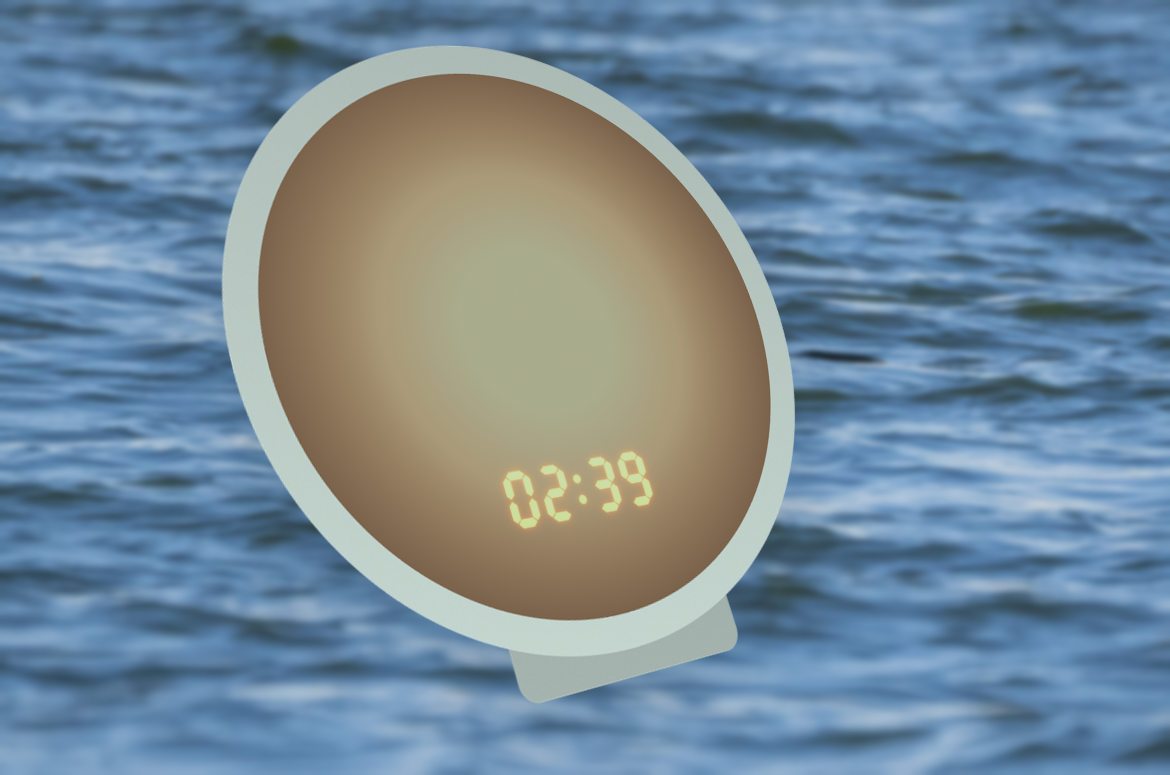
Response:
{"hour": 2, "minute": 39}
